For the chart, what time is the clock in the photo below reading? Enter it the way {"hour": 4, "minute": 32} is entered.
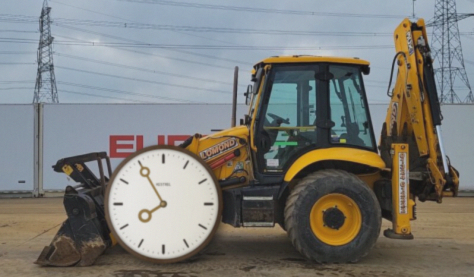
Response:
{"hour": 7, "minute": 55}
